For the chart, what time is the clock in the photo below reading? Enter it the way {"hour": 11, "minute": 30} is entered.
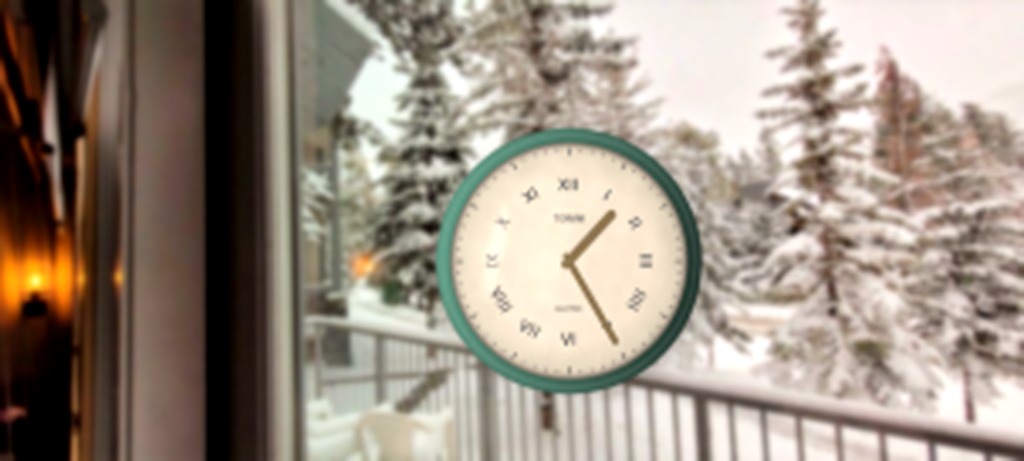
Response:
{"hour": 1, "minute": 25}
